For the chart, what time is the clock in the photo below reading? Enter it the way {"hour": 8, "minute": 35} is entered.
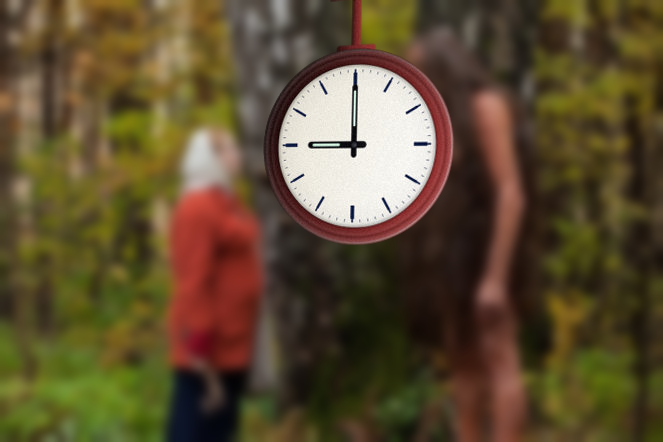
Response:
{"hour": 9, "minute": 0}
